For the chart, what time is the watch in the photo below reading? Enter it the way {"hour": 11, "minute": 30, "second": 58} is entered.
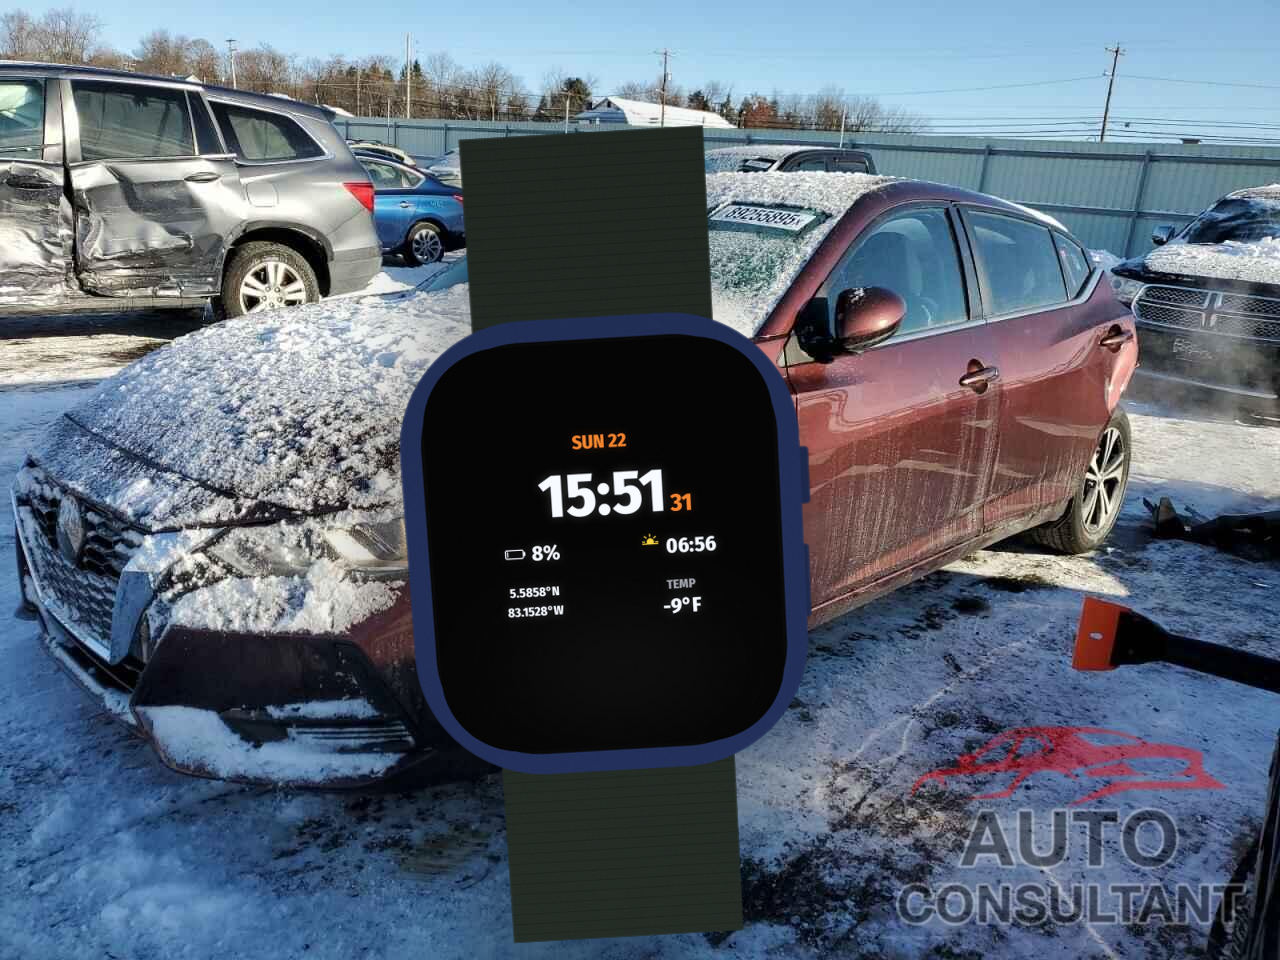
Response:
{"hour": 15, "minute": 51, "second": 31}
